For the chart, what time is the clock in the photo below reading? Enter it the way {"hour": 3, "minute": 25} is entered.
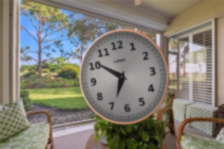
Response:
{"hour": 6, "minute": 51}
